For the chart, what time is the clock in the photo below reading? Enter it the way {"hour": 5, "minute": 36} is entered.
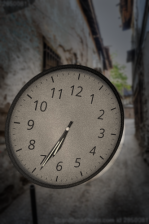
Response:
{"hour": 6, "minute": 34}
